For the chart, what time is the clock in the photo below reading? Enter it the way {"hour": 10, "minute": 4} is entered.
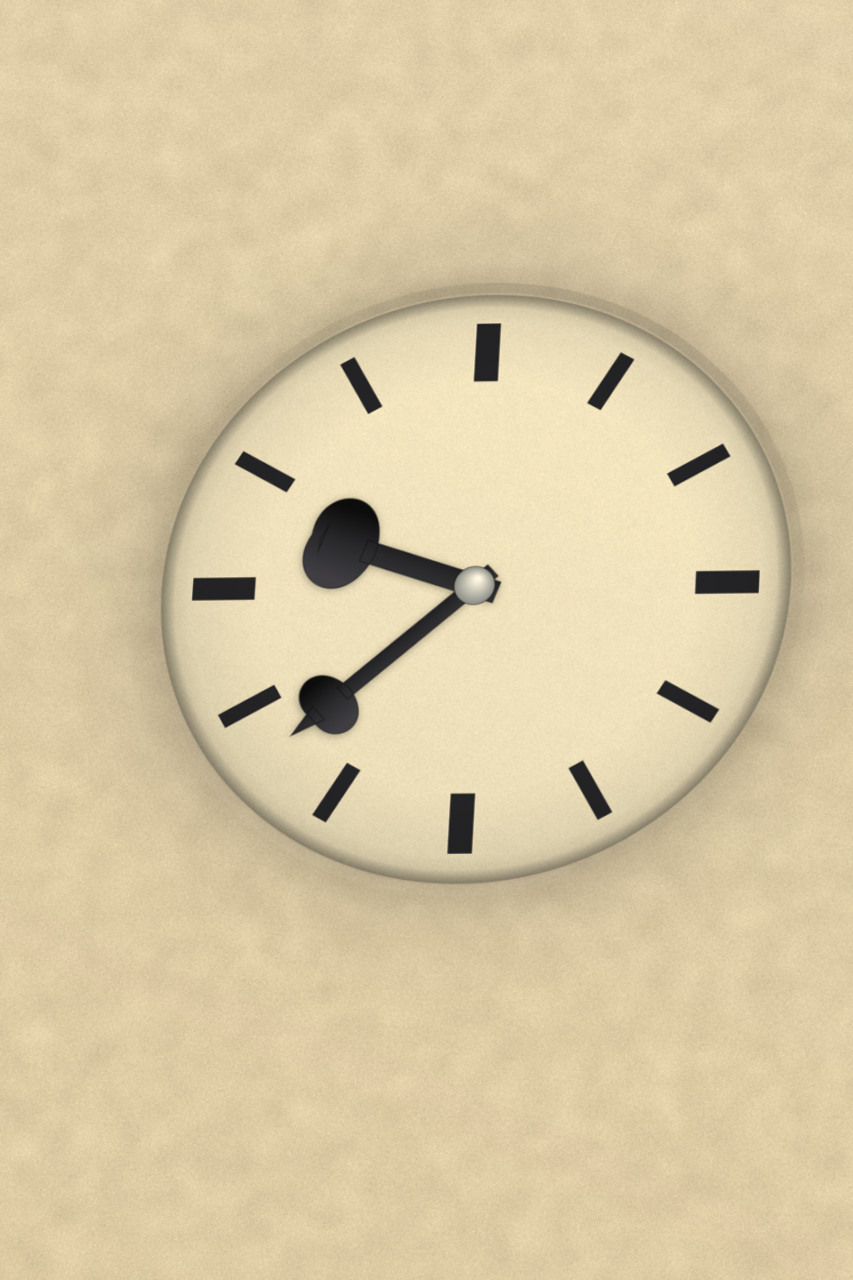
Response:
{"hour": 9, "minute": 38}
